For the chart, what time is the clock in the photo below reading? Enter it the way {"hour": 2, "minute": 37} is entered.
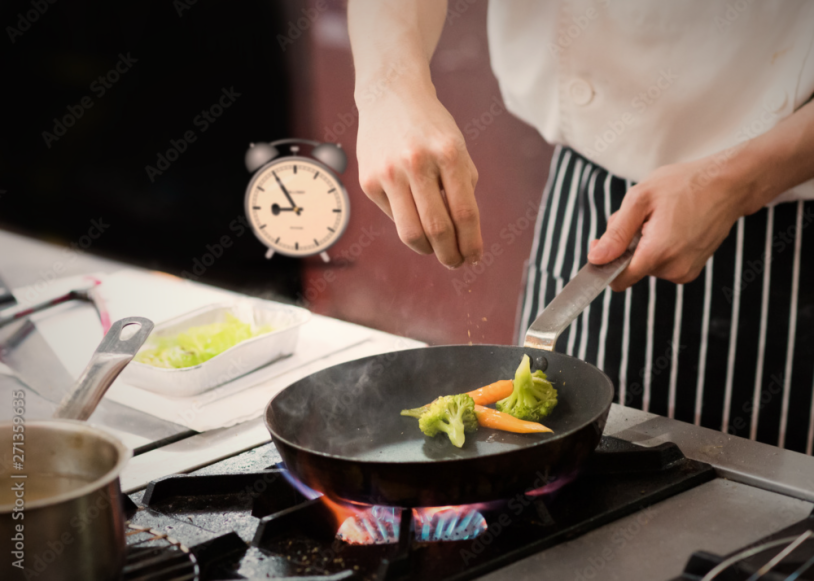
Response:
{"hour": 8, "minute": 55}
